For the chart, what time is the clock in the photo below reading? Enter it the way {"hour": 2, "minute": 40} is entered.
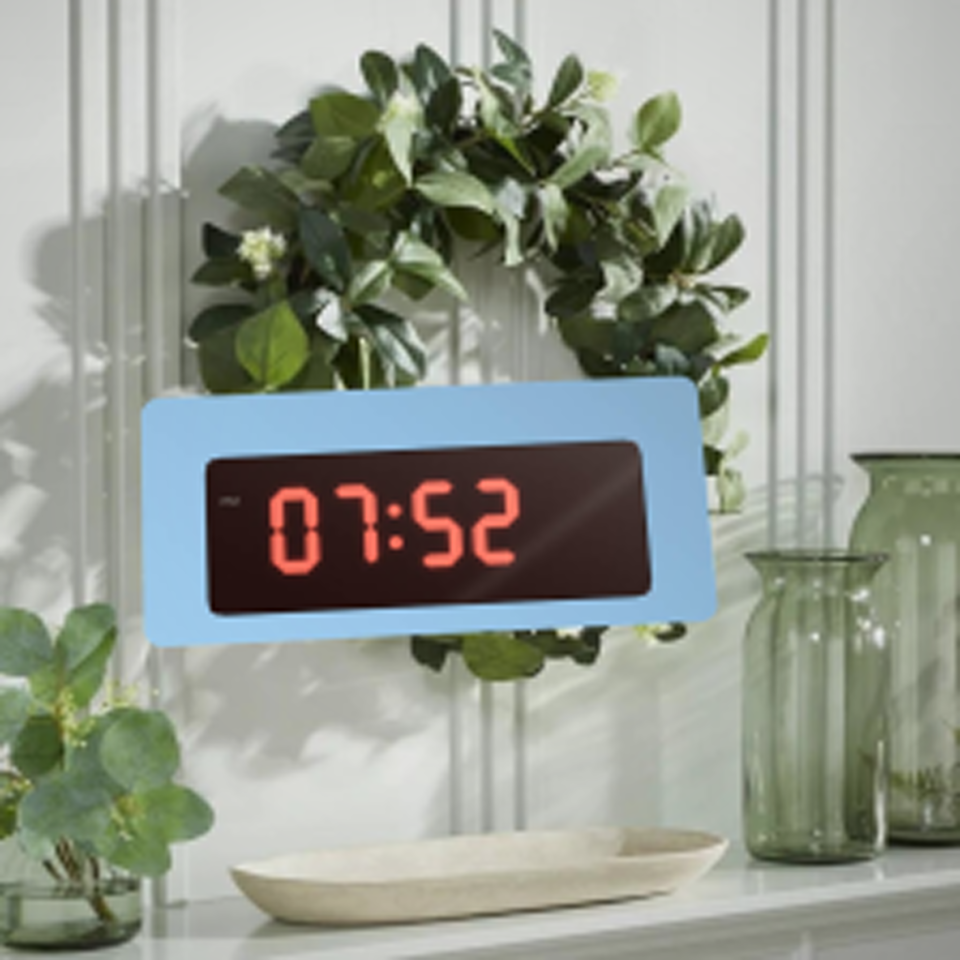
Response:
{"hour": 7, "minute": 52}
